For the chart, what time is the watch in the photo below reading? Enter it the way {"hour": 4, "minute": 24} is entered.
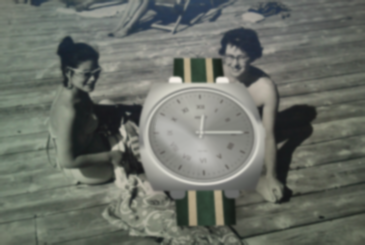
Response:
{"hour": 12, "minute": 15}
